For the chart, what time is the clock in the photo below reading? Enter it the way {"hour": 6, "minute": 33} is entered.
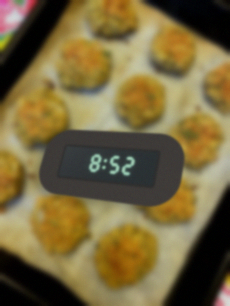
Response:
{"hour": 8, "minute": 52}
